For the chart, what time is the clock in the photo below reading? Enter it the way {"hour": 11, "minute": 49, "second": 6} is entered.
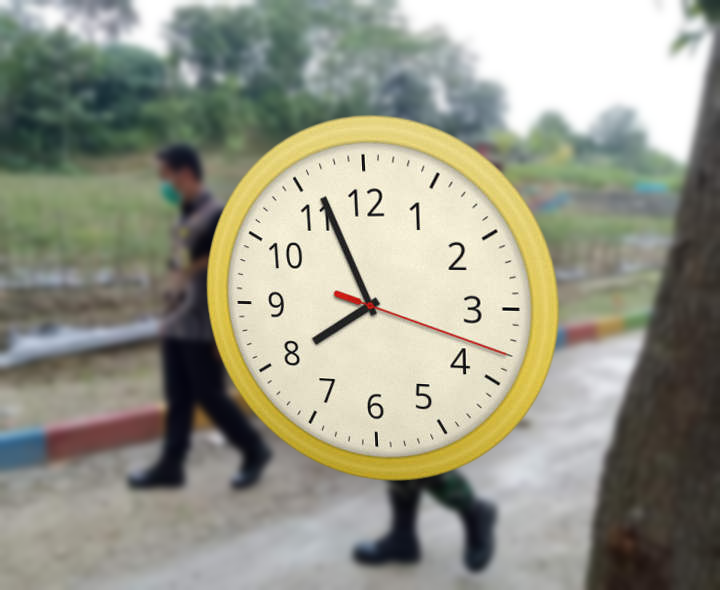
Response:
{"hour": 7, "minute": 56, "second": 18}
